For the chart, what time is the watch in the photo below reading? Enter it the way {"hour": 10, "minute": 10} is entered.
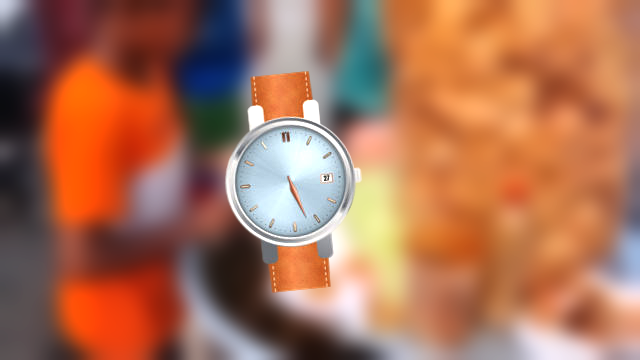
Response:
{"hour": 5, "minute": 27}
